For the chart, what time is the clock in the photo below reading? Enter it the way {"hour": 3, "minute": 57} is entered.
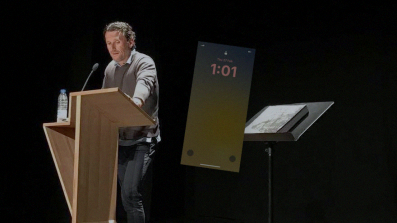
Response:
{"hour": 1, "minute": 1}
